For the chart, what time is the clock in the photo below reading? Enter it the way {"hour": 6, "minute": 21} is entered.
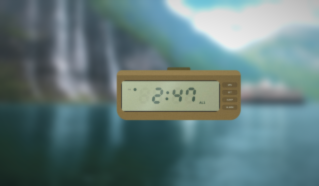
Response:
{"hour": 2, "minute": 47}
